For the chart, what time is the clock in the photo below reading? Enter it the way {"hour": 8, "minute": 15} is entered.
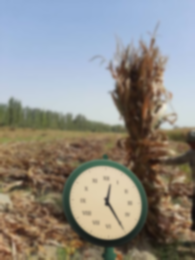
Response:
{"hour": 12, "minute": 25}
